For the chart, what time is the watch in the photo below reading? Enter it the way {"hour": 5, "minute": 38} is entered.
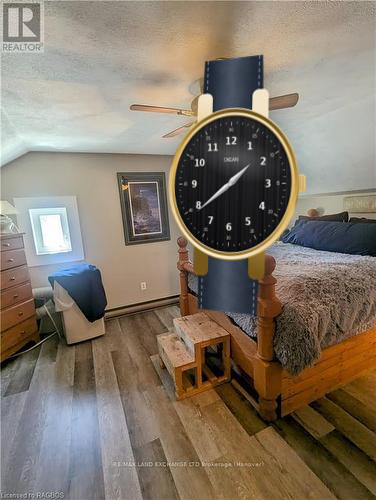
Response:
{"hour": 1, "minute": 39}
